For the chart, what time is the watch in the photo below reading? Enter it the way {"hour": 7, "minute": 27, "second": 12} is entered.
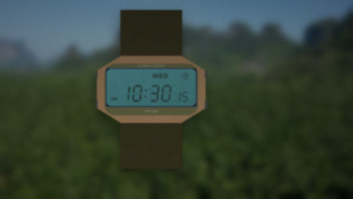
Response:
{"hour": 10, "minute": 30, "second": 15}
